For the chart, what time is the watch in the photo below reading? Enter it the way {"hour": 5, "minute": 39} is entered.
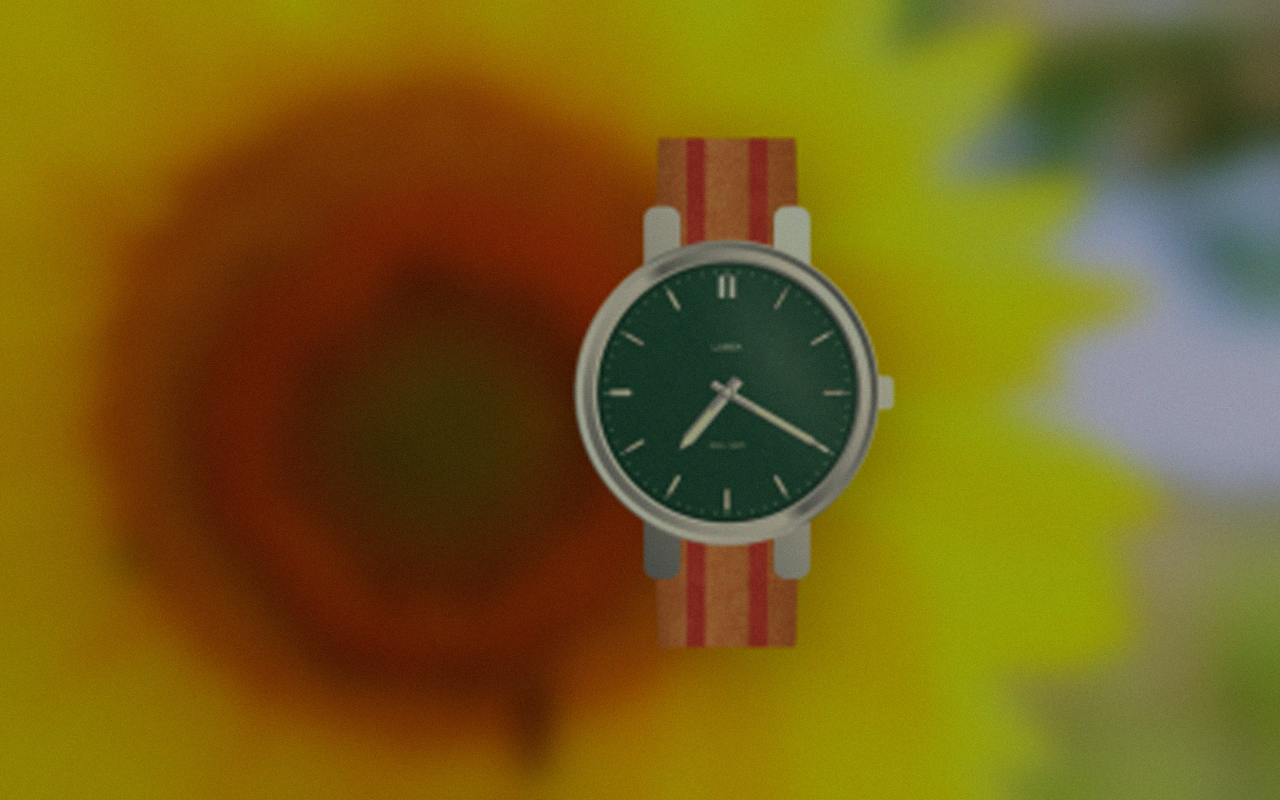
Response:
{"hour": 7, "minute": 20}
